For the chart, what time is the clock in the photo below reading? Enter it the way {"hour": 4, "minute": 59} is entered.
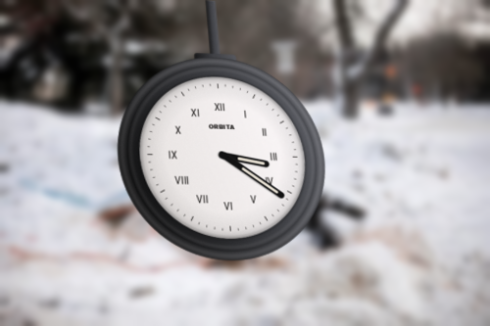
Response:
{"hour": 3, "minute": 21}
